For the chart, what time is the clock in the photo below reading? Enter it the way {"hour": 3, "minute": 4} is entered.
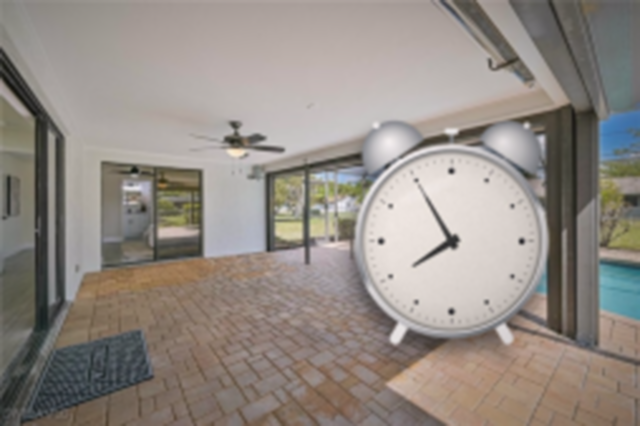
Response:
{"hour": 7, "minute": 55}
